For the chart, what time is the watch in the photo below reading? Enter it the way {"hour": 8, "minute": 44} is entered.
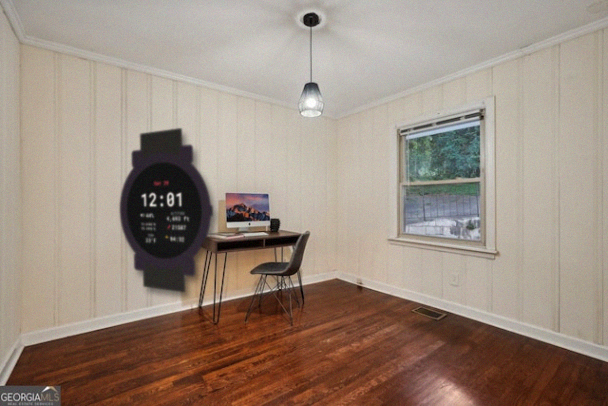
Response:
{"hour": 12, "minute": 1}
